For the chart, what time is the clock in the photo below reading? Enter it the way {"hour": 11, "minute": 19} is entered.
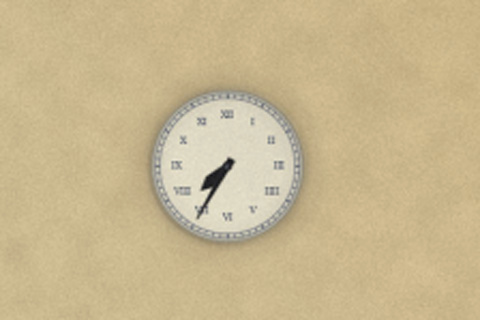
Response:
{"hour": 7, "minute": 35}
